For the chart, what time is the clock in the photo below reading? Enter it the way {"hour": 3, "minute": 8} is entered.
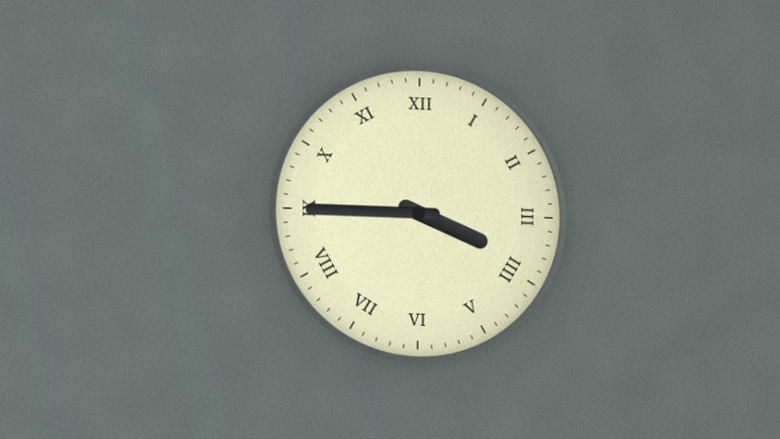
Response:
{"hour": 3, "minute": 45}
